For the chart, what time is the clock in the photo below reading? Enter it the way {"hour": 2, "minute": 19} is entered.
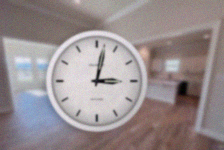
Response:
{"hour": 3, "minute": 2}
